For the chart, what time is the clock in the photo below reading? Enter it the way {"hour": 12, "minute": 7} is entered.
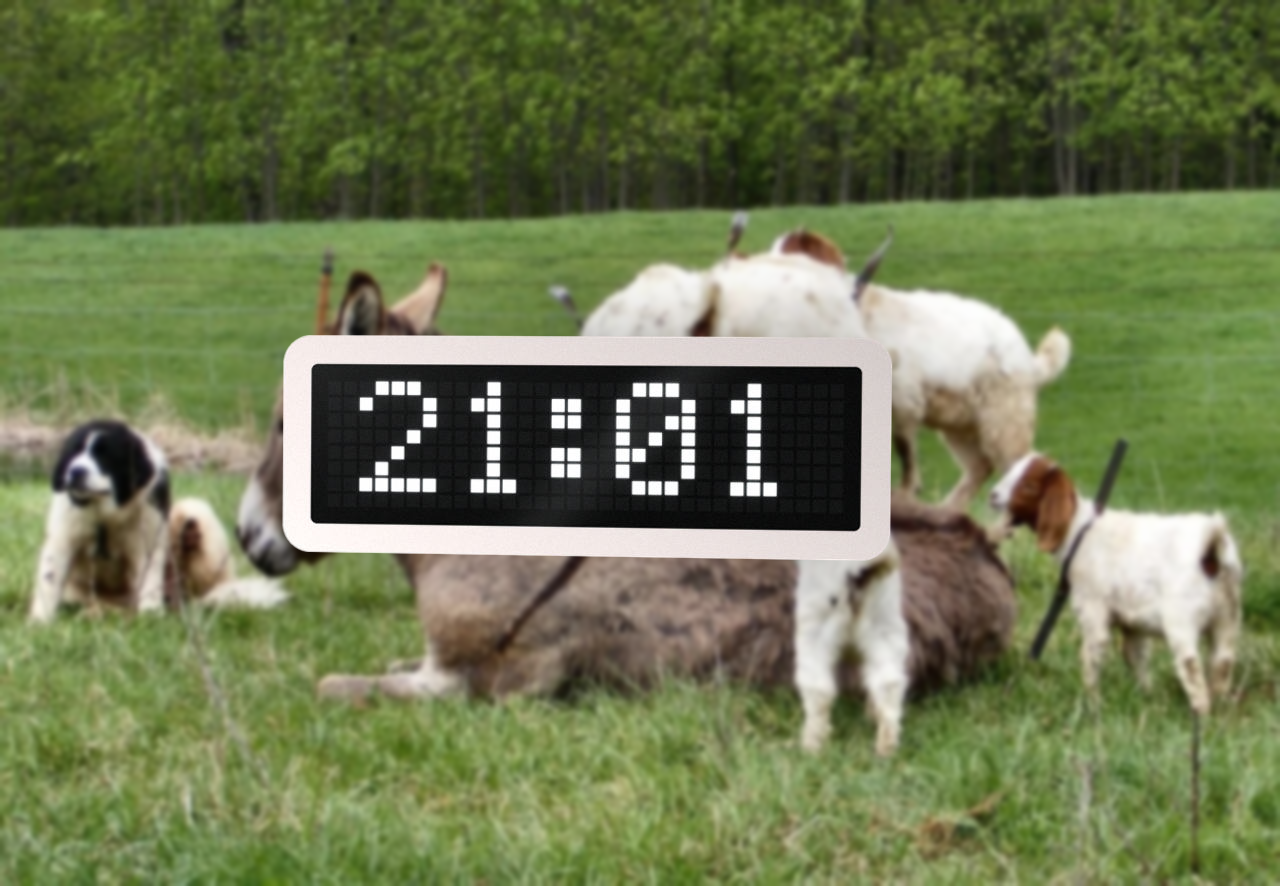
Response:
{"hour": 21, "minute": 1}
